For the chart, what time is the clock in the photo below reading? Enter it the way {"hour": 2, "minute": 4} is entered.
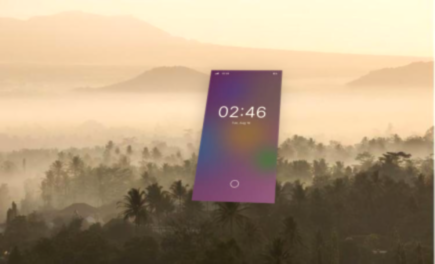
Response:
{"hour": 2, "minute": 46}
